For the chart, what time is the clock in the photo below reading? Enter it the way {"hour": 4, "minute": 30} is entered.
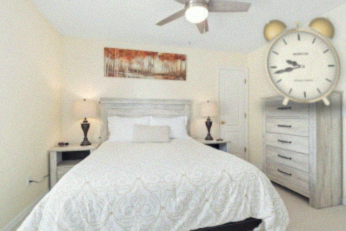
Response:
{"hour": 9, "minute": 43}
